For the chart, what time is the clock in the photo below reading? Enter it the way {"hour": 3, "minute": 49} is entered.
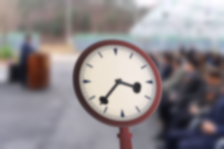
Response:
{"hour": 3, "minute": 37}
